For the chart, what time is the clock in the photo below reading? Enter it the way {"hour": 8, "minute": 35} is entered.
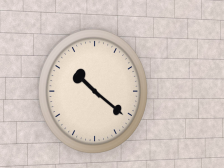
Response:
{"hour": 10, "minute": 21}
